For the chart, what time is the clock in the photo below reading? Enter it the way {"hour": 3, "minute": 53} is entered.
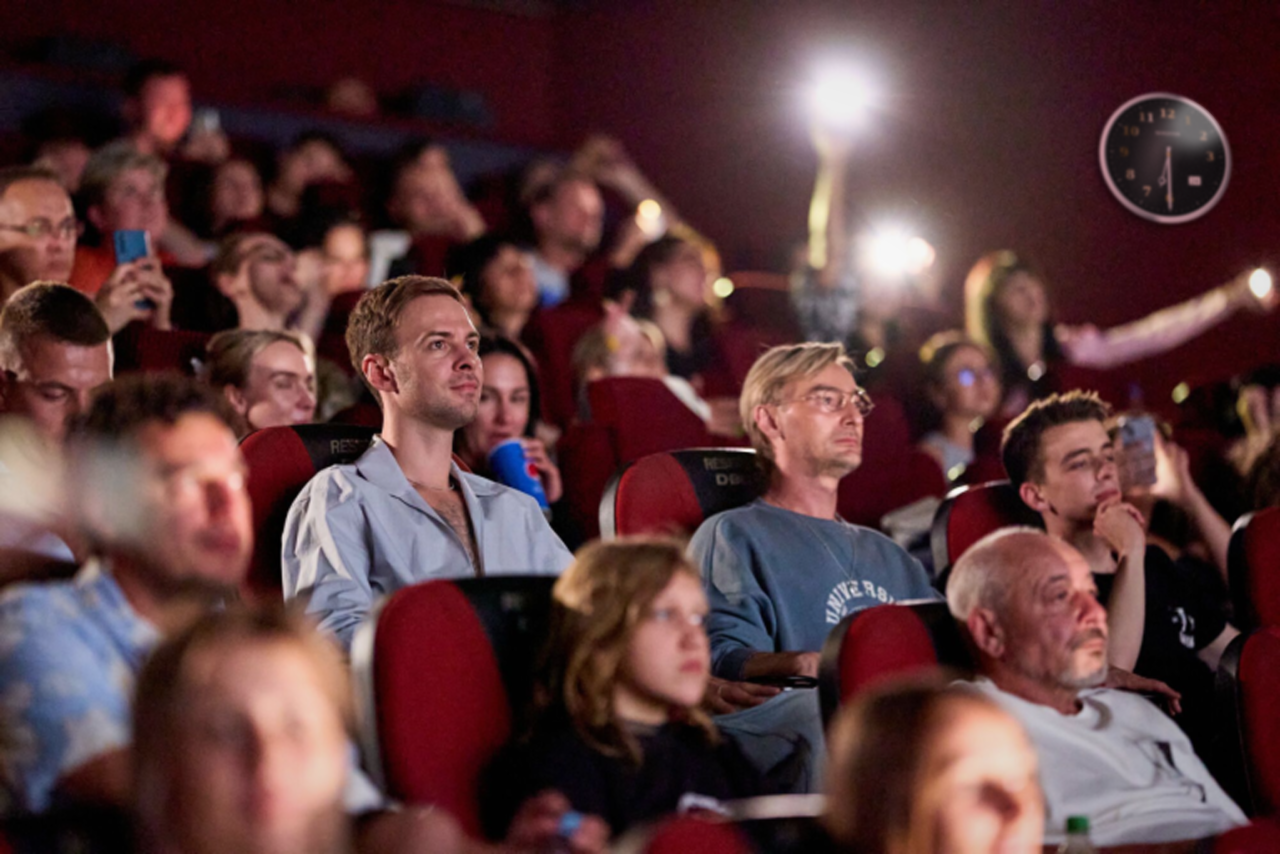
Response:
{"hour": 6, "minute": 30}
